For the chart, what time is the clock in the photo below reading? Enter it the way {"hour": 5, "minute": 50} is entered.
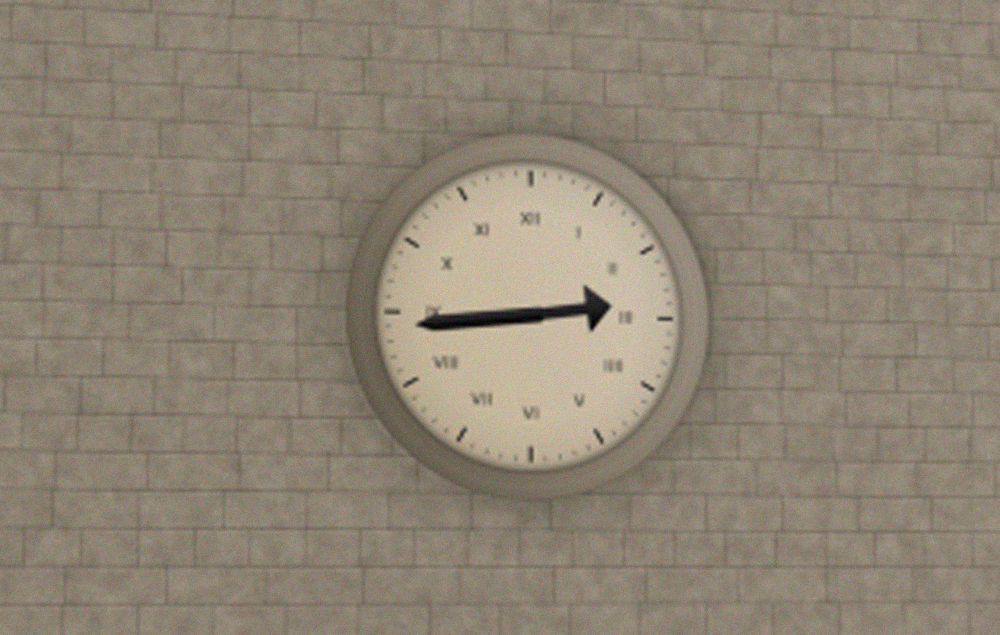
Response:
{"hour": 2, "minute": 44}
